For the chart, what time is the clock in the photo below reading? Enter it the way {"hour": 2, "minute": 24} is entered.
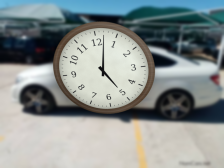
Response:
{"hour": 5, "minute": 2}
